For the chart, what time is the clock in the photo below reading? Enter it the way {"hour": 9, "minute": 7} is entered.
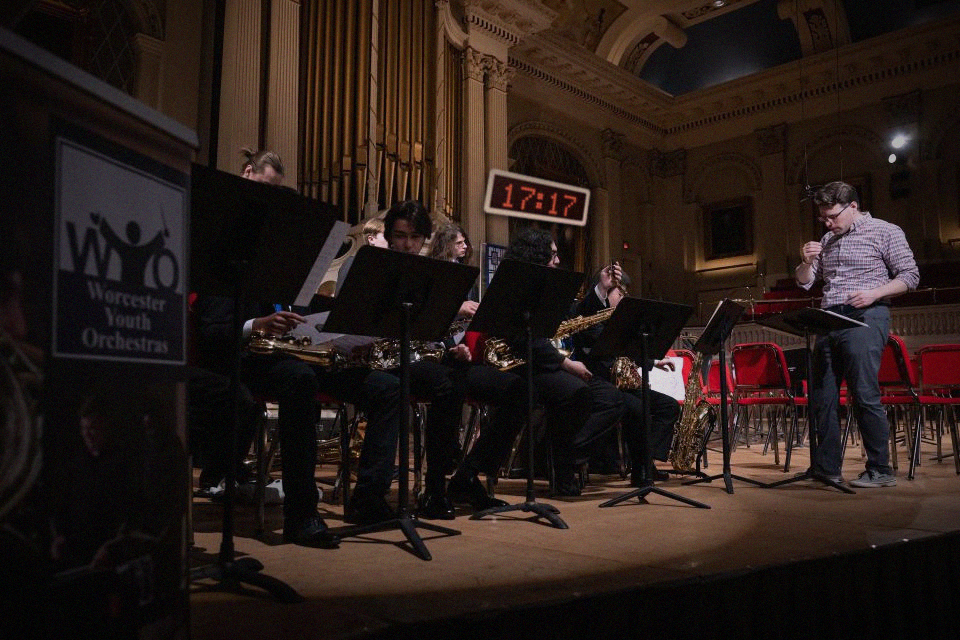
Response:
{"hour": 17, "minute": 17}
